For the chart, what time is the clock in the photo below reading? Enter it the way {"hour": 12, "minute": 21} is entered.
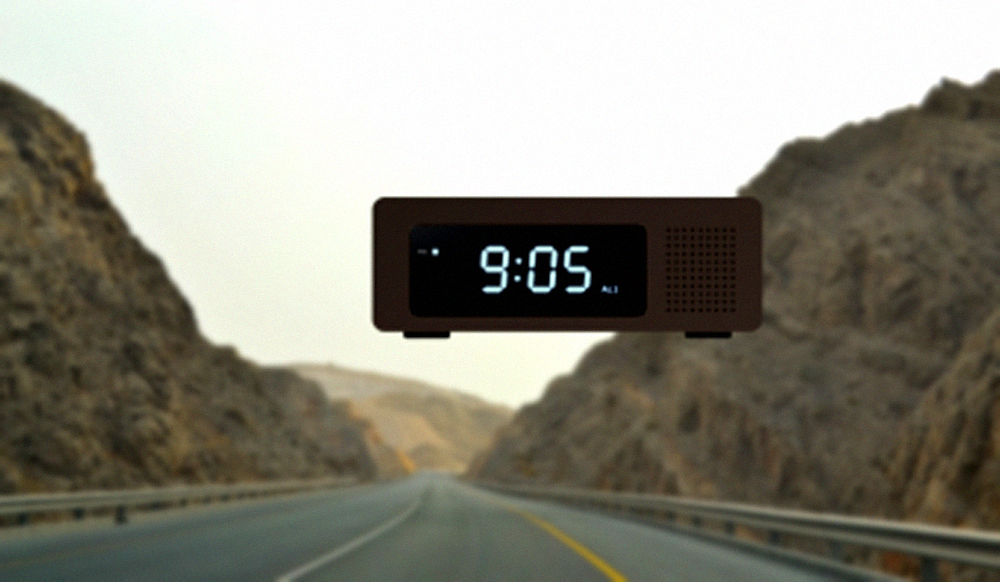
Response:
{"hour": 9, "minute": 5}
